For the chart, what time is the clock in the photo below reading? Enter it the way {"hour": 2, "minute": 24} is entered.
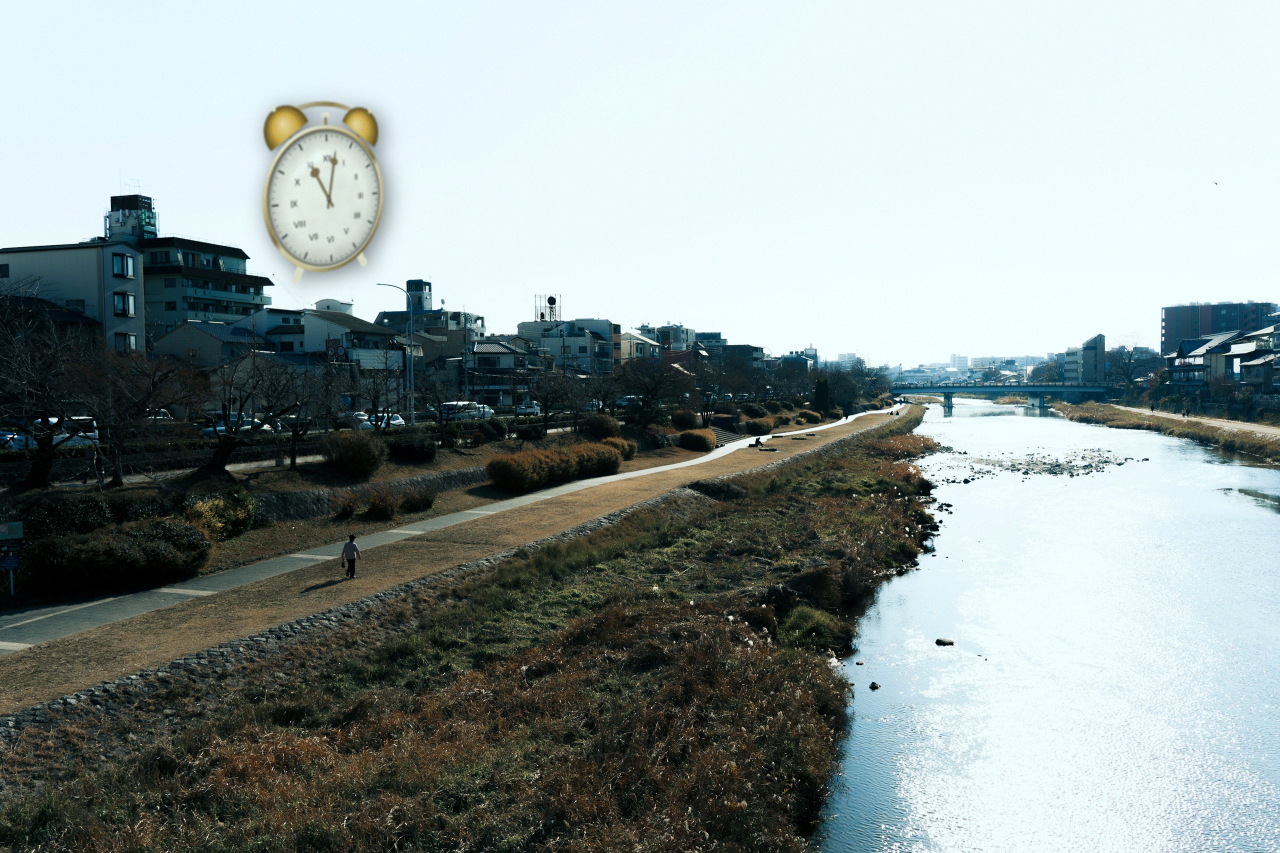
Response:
{"hour": 11, "minute": 2}
